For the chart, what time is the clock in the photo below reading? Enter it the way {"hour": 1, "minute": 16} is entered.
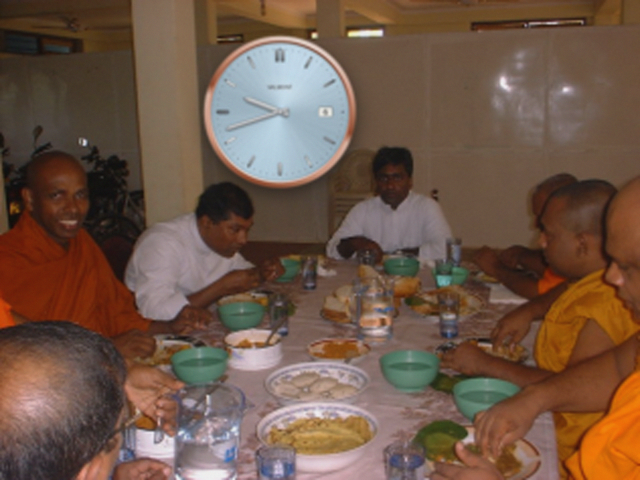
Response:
{"hour": 9, "minute": 42}
